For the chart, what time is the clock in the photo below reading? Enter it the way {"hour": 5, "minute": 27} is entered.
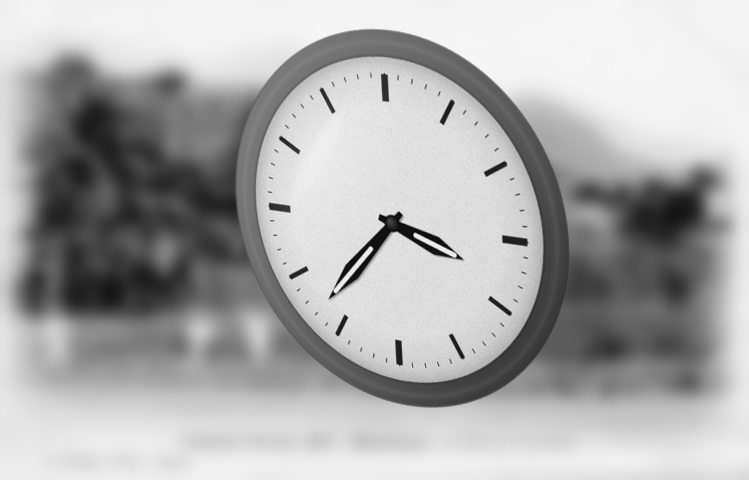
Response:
{"hour": 3, "minute": 37}
